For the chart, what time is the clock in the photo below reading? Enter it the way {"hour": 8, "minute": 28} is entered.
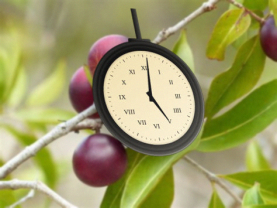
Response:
{"hour": 5, "minute": 1}
